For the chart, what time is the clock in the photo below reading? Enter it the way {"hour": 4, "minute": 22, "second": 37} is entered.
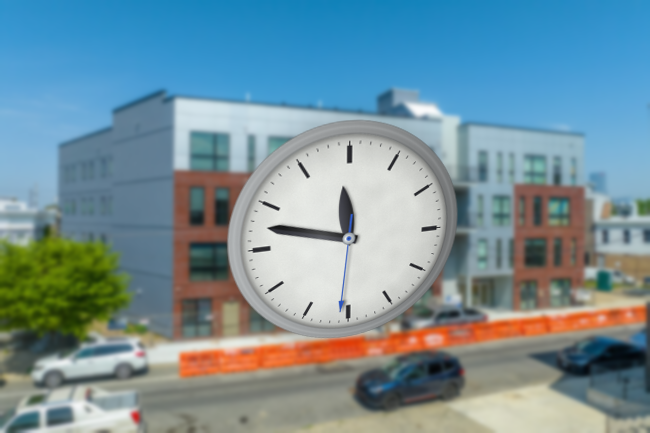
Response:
{"hour": 11, "minute": 47, "second": 31}
